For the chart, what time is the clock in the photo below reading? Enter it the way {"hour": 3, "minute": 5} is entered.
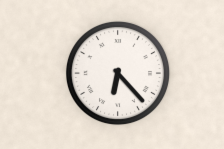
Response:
{"hour": 6, "minute": 23}
